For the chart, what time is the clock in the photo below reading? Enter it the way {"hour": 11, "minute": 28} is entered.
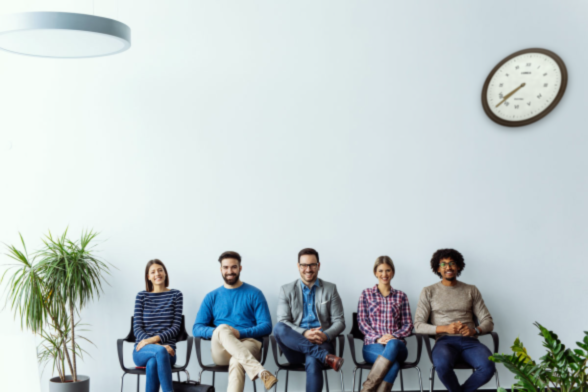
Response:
{"hour": 7, "minute": 37}
